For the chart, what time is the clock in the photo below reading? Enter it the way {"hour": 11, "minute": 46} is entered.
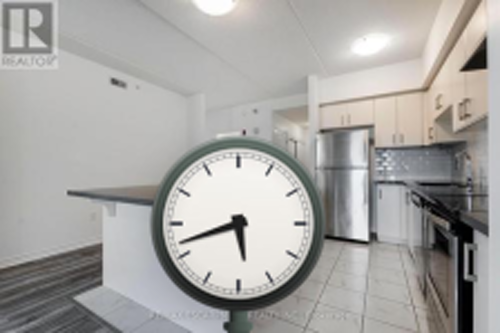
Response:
{"hour": 5, "minute": 42}
